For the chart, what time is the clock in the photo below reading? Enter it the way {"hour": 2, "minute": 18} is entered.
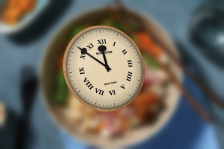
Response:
{"hour": 11, "minute": 52}
